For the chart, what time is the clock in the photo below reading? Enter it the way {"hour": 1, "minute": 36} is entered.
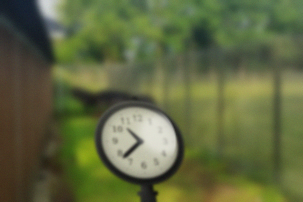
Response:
{"hour": 10, "minute": 38}
